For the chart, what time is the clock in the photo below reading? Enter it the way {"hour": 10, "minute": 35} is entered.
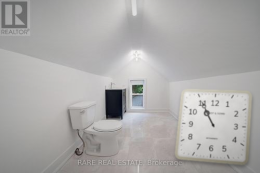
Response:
{"hour": 10, "minute": 55}
